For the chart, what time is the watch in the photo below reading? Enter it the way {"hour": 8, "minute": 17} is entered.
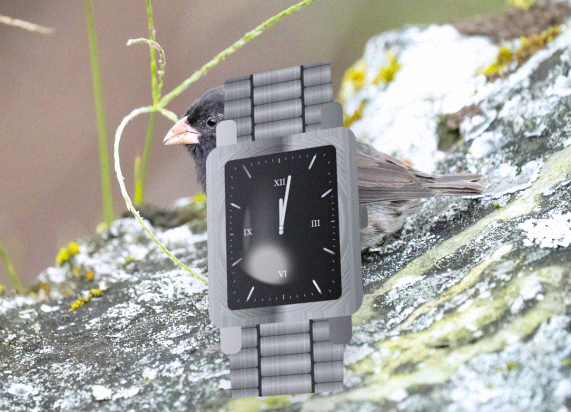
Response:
{"hour": 12, "minute": 2}
